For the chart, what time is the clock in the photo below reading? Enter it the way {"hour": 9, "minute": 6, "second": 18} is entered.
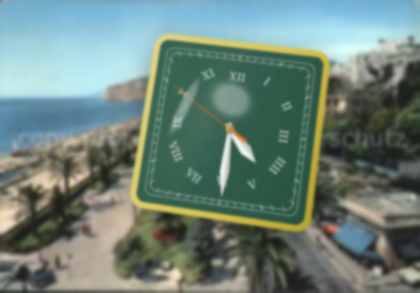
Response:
{"hour": 4, "minute": 29, "second": 50}
